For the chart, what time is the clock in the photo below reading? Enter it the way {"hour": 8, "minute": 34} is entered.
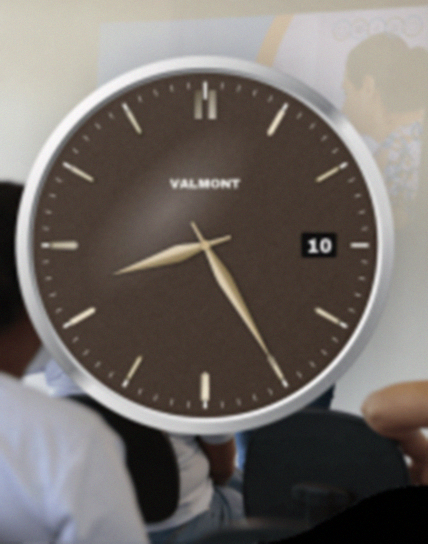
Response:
{"hour": 8, "minute": 25}
